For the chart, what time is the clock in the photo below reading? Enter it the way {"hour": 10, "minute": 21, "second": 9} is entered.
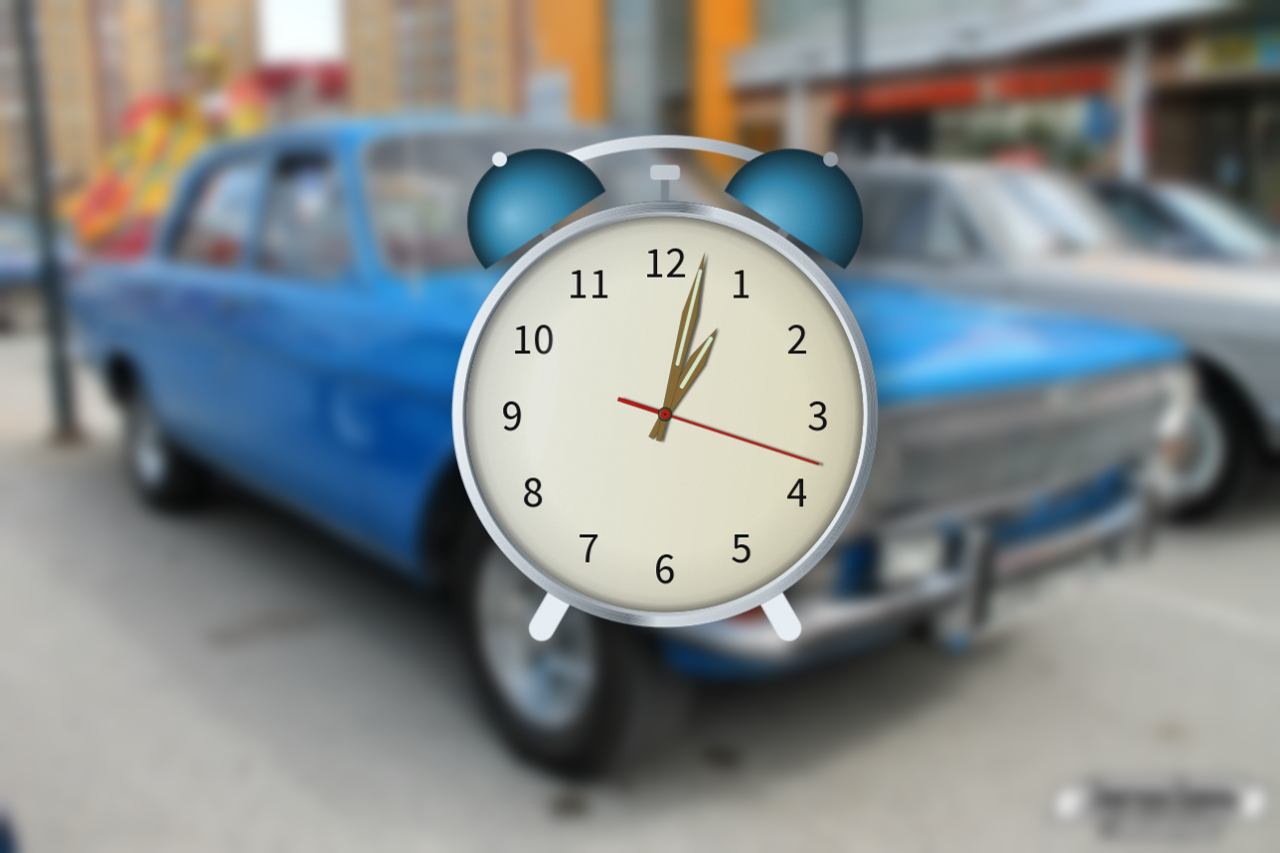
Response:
{"hour": 1, "minute": 2, "second": 18}
